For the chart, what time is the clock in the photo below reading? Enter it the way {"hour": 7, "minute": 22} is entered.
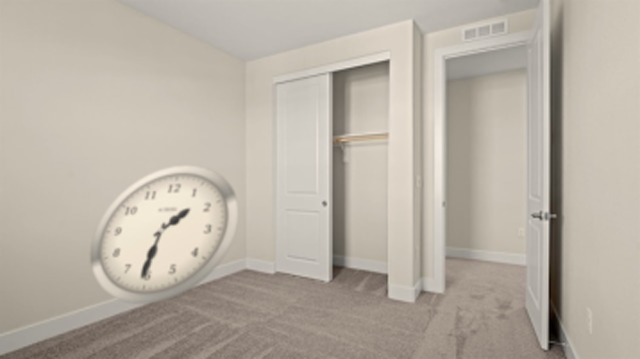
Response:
{"hour": 1, "minute": 31}
